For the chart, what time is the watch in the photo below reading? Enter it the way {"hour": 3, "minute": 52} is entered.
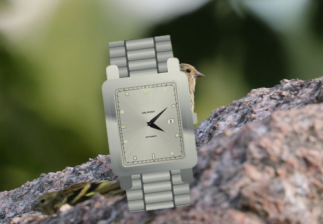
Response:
{"hour": 4, "minute": 9}
